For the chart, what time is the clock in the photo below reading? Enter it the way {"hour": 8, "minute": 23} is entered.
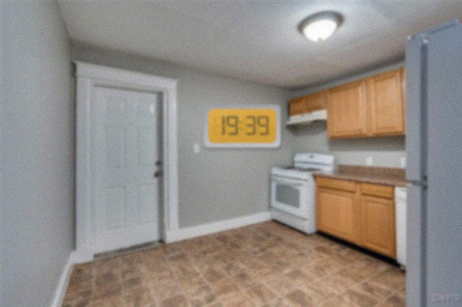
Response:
{"hour": 19, "minute": 39}
